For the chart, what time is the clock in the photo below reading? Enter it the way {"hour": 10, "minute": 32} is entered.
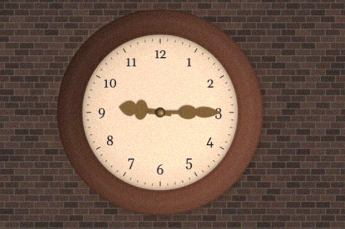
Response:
{"hour": 9, "minute": 15}
